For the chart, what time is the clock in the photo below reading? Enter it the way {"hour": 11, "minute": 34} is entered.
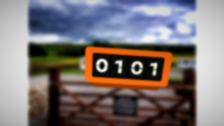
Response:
{"hour": 1, "minute": 1}
